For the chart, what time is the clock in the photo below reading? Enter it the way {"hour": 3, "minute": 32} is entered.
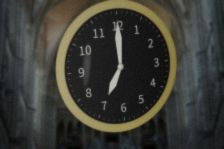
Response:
{"hour": 7, "minute": 0}
